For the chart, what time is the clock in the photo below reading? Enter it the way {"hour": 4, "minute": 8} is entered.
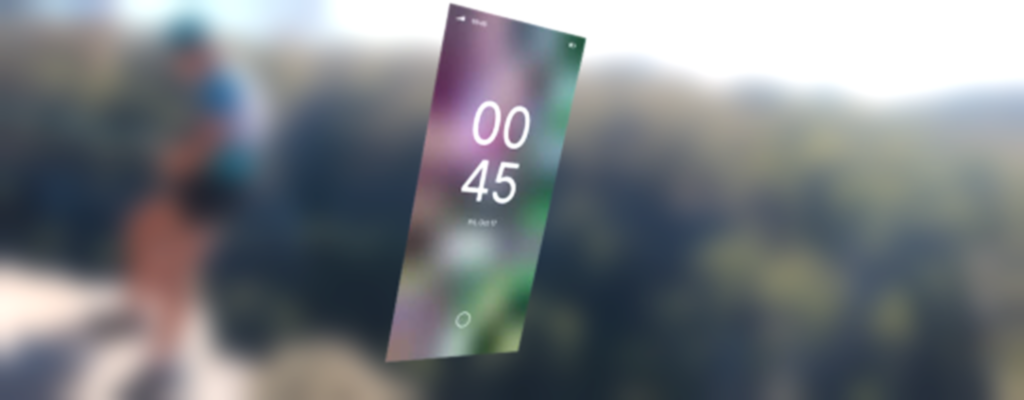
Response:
{"hour": 0, "minute": 45}
